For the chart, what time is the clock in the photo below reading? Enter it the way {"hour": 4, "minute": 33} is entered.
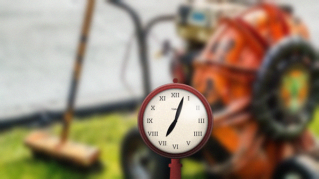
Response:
{"hour": 7, "minute": 3}
